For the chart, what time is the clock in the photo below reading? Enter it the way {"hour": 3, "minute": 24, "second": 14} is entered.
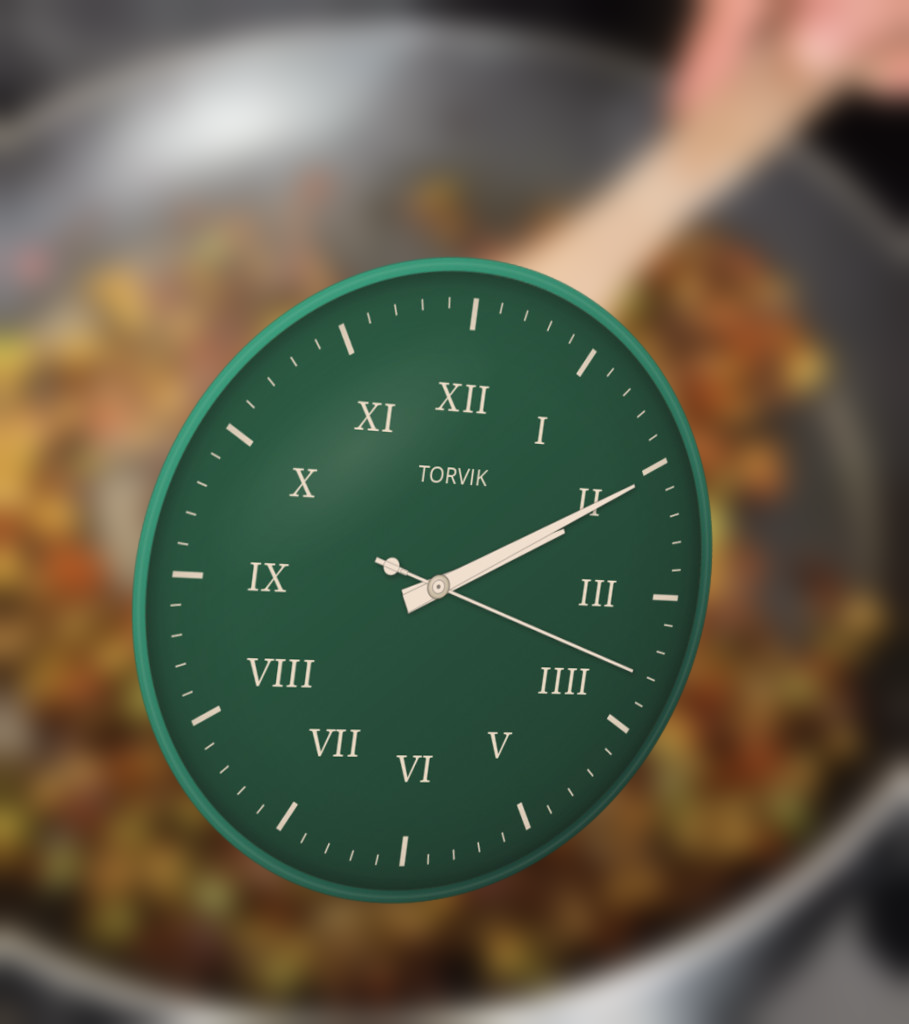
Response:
{"hour": 2, "minute": 10, "second": 18}
